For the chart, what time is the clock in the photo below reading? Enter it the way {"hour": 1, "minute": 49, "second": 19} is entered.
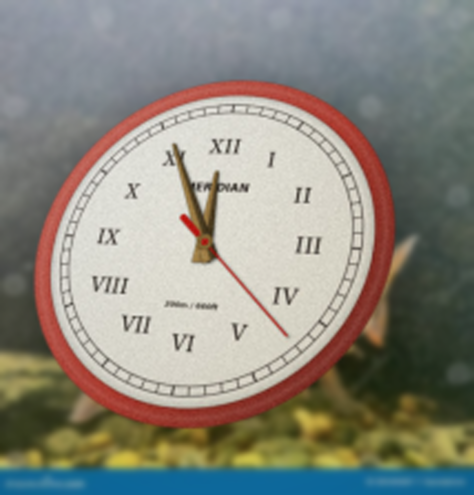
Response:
{"hour": 11, "minute": 55, "second": 22}
